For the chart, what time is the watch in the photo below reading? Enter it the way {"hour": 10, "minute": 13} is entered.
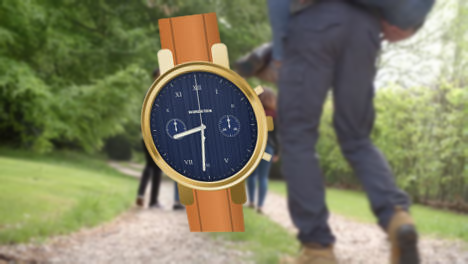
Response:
{"hour": 8, "minute": 31}
